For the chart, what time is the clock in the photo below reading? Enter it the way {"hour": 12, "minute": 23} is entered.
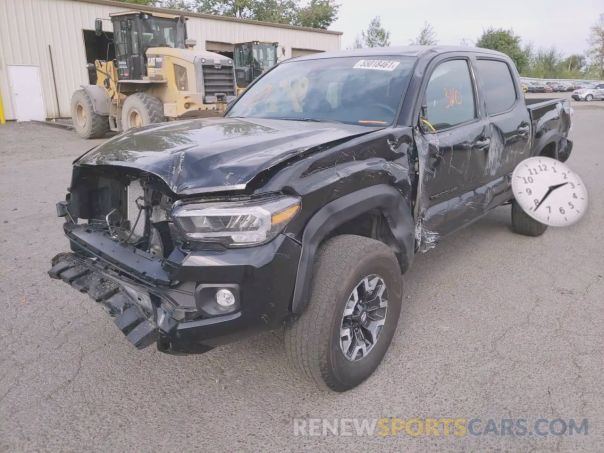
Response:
{"hour": 2, "minute": 39}
